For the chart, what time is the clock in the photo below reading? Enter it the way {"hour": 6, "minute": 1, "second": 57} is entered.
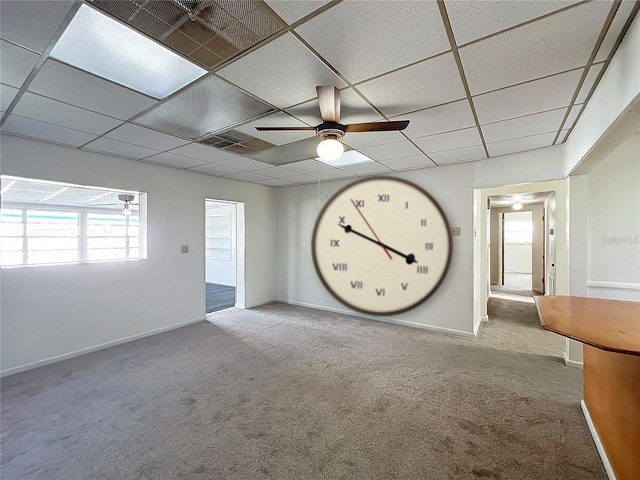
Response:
{"hour": 3, "minute": 48, "second": 54}
